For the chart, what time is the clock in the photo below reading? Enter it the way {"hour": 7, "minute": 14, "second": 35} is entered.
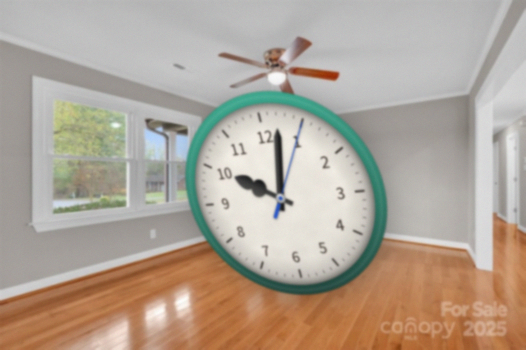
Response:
{"hour": 10, "minute": 2, "second": 5}
